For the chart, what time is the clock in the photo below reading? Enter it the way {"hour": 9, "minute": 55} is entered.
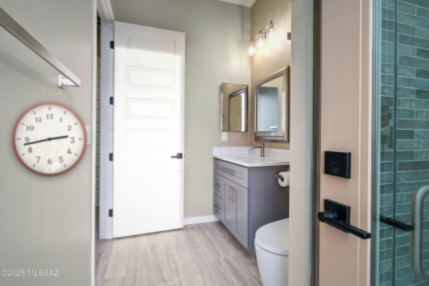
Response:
{"hour": 2, "minute": 43}
